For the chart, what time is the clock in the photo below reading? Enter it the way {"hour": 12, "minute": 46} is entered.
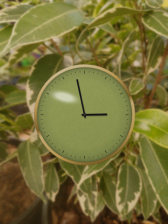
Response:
{"hour": 2, "minute": 58}
